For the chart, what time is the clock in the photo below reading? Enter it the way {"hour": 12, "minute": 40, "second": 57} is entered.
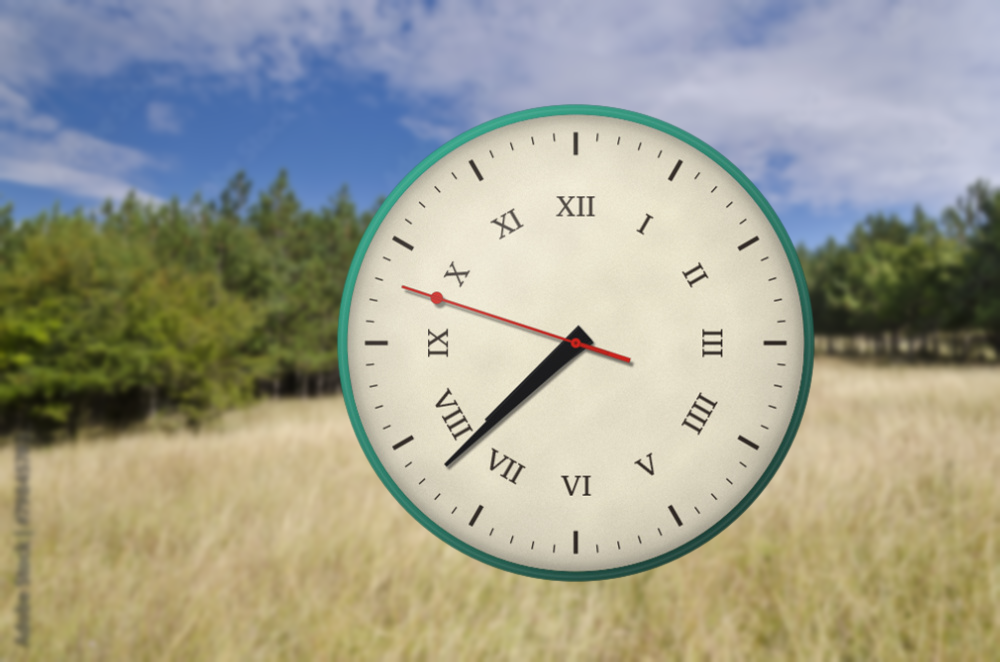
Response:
{"hour": 7, "minute": 37, "second": 48}
